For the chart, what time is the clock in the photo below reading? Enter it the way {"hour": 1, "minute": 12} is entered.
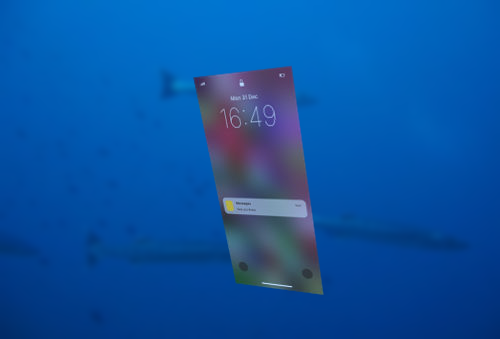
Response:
{"hour": 16, "minute": 49}
